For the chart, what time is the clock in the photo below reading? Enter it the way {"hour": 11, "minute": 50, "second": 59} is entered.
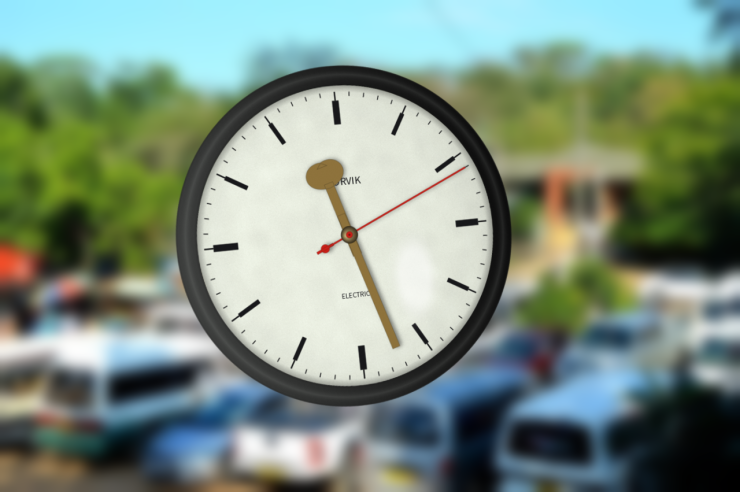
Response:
{"hour": 11, "minute": 27, "second": 11}
